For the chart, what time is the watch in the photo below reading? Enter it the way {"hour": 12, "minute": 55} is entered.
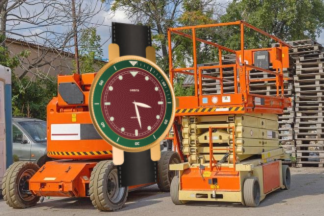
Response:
{"hour": 3, "minute": 28}
